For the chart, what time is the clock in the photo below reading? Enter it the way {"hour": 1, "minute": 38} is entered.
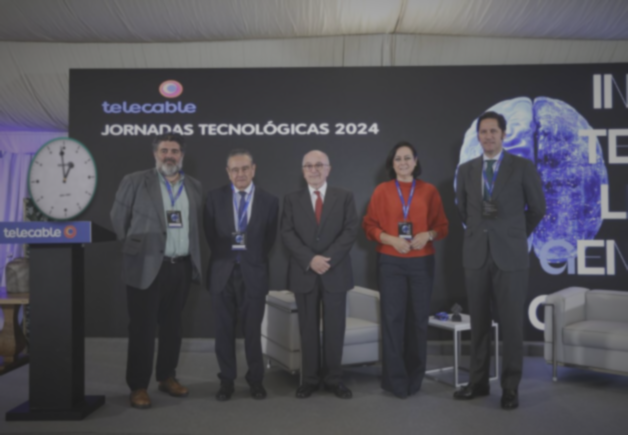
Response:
{"hour": 12, "minute": 59}
